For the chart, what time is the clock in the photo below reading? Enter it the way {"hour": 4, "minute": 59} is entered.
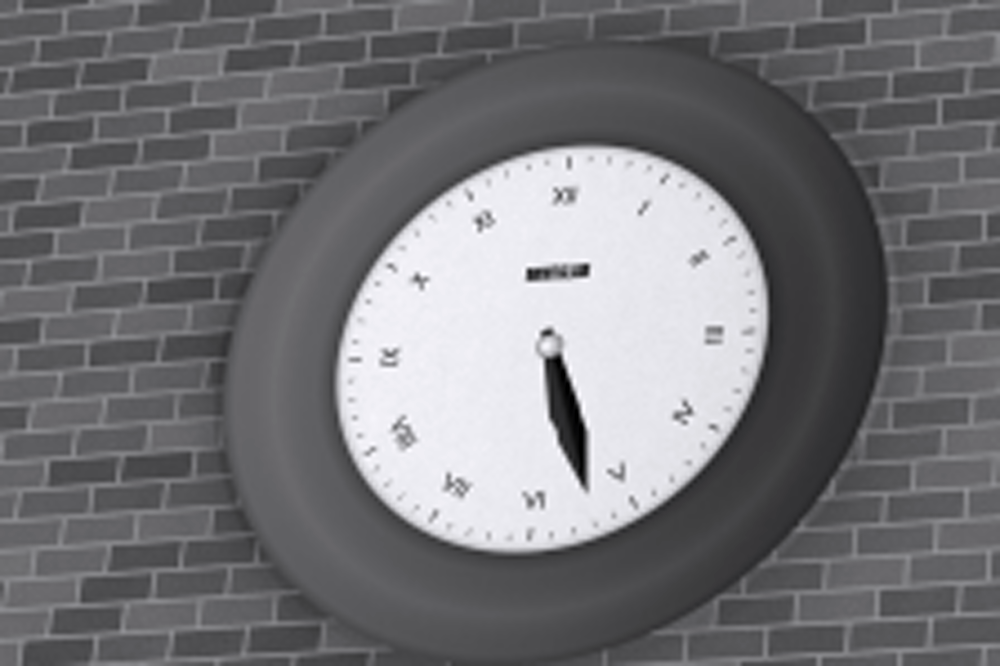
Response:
{"hour": 5, "minute": 27}
